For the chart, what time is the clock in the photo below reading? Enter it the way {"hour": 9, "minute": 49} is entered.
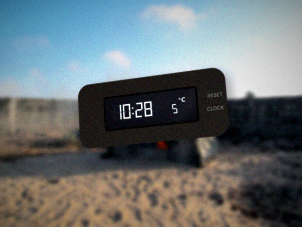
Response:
{"hour": 10, "minute": 28}
